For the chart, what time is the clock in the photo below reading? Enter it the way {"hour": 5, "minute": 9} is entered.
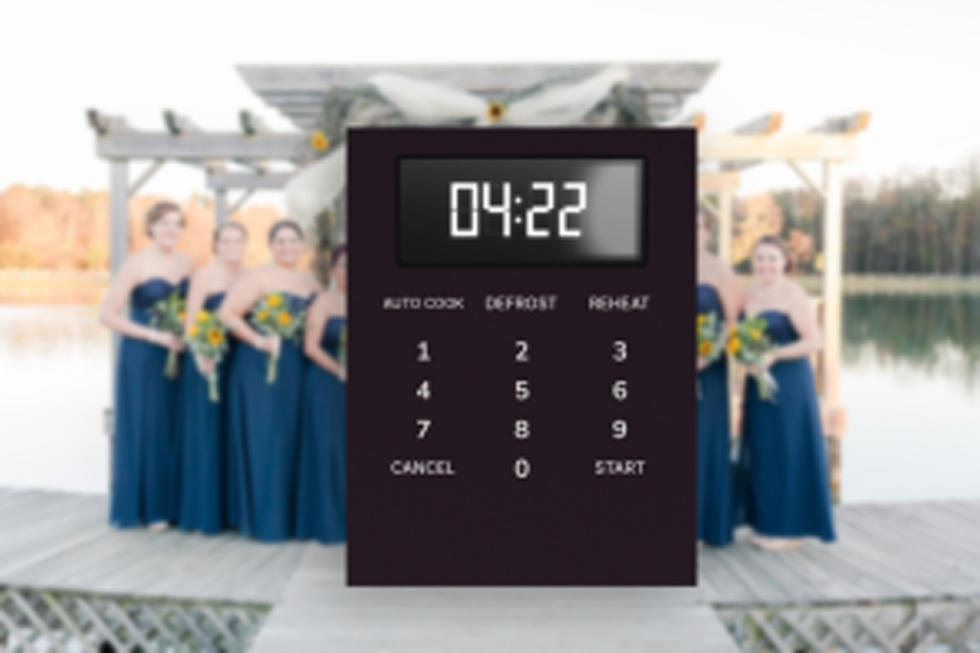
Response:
{"hour": 4, "minute": 22}
